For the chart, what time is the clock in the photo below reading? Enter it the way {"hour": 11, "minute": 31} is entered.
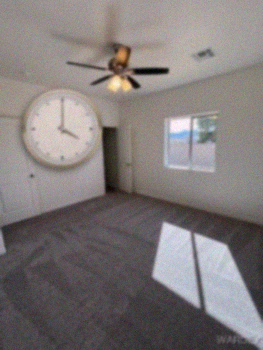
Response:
{"hour": 4, "minute": 0}
